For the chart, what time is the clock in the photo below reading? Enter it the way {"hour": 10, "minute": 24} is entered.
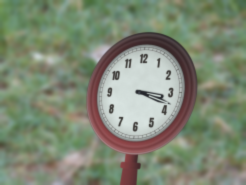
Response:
{"hour": 3, "minute": 18}
